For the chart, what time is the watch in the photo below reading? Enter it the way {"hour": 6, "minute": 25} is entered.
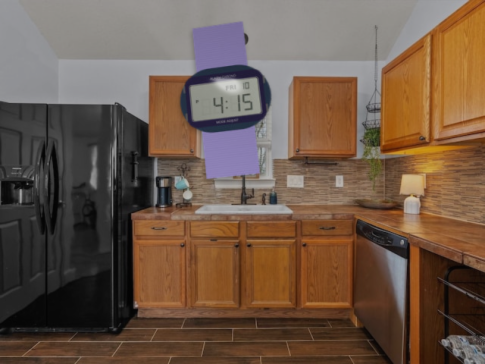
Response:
{"hour": 4, "minute": 15}
